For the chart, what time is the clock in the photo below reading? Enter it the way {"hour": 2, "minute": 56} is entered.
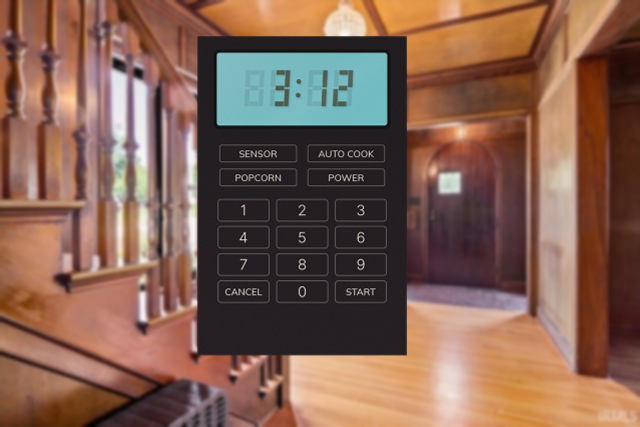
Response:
{"hour": 3, "minute": 12}
